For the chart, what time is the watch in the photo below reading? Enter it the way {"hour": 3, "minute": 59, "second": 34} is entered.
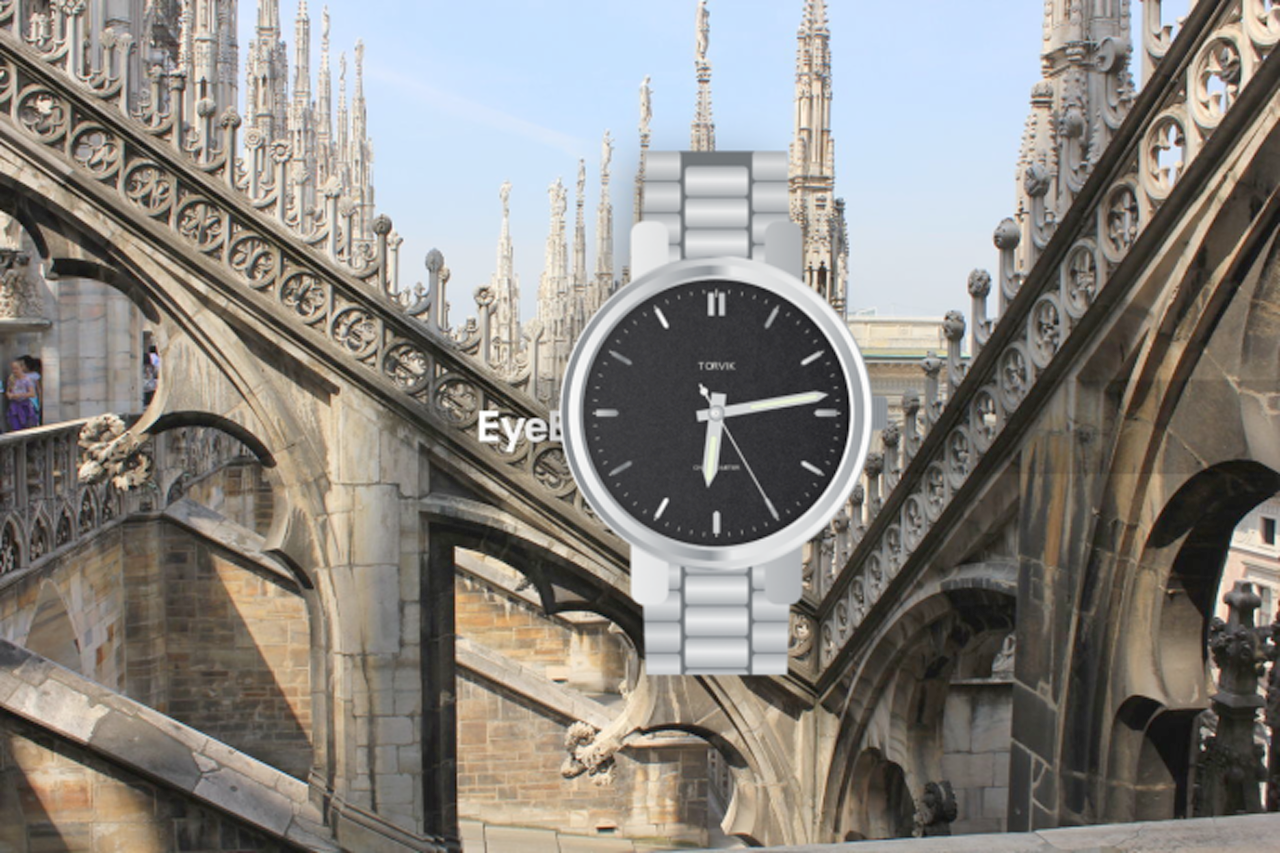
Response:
{"hour": 6, "minute": 13, "second": 25}
